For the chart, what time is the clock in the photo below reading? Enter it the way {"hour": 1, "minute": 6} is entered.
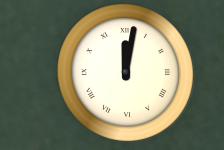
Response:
{"hour": 12, "minute": 2}
